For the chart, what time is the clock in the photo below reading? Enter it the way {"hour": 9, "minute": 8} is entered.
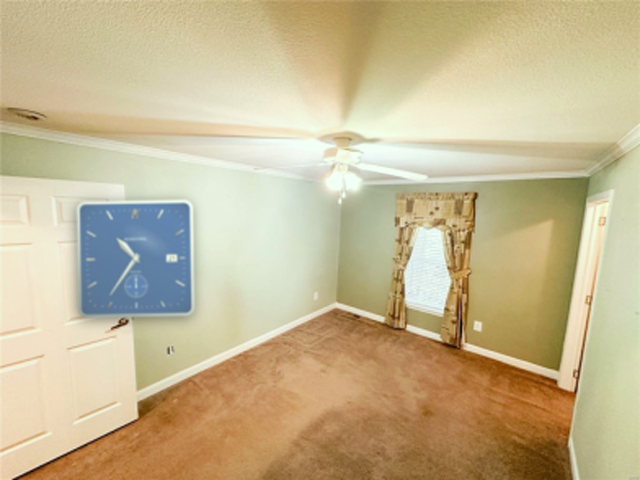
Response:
{"hour": 10, "minute": 36}
